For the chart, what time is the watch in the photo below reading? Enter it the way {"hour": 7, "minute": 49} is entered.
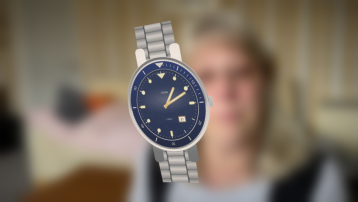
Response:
{"hour": 1, "minute": 11}
